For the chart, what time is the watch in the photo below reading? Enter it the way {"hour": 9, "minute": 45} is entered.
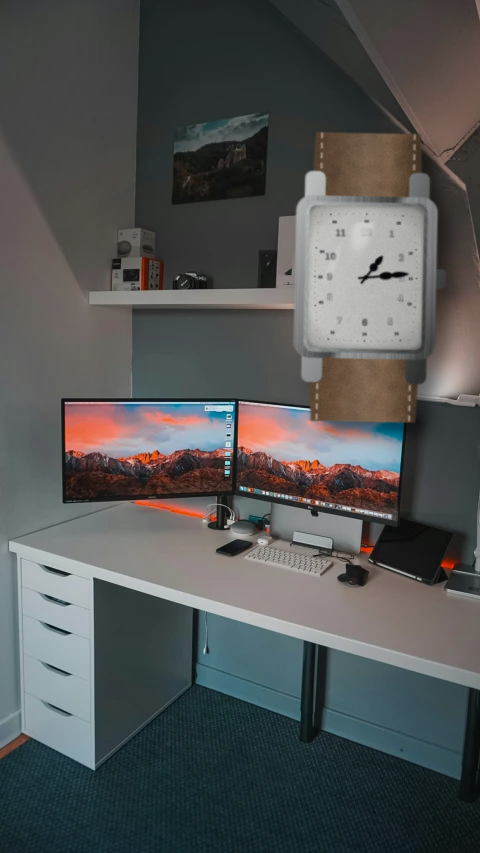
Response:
{"hour": 1, "minute": 14}
